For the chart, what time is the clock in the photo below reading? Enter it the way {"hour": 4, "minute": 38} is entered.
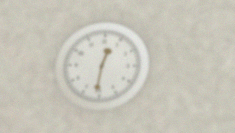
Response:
{"hour": 12, "minute": 31}
